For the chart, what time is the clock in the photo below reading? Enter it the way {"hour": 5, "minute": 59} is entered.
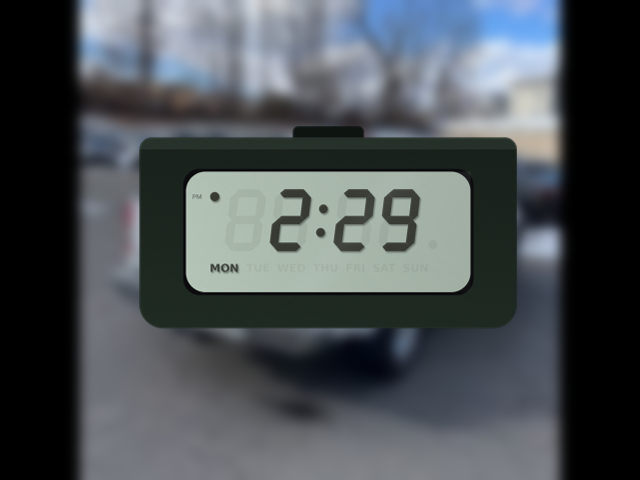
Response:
{"hour": 2, "minute": 29}
